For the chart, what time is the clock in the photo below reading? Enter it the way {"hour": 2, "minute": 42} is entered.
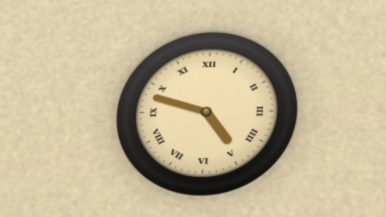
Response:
{"hour": 4, "minute": 48}
